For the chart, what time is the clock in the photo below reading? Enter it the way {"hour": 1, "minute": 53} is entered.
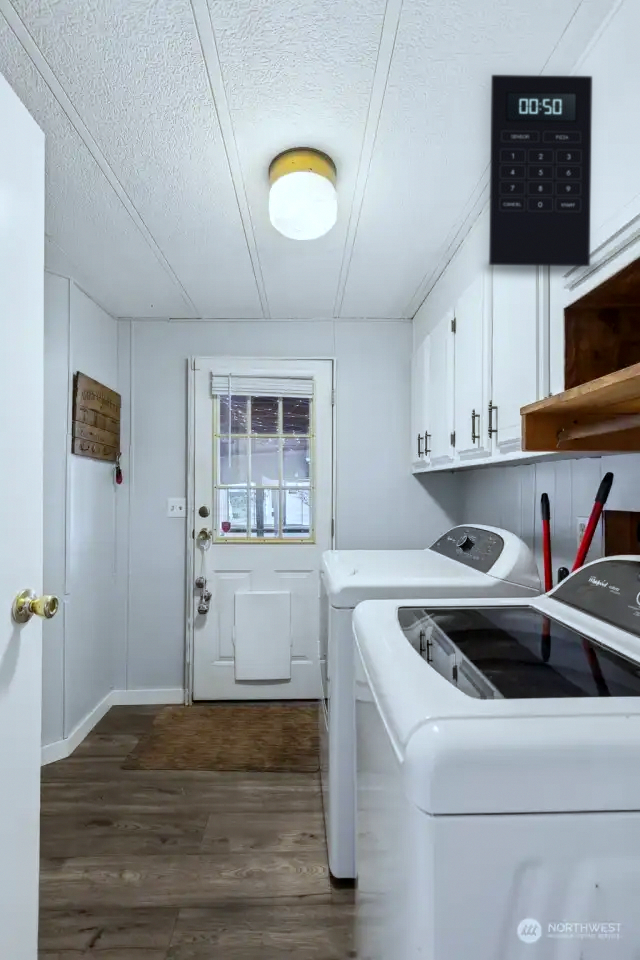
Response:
{"hour": 0, "minute": 50}
